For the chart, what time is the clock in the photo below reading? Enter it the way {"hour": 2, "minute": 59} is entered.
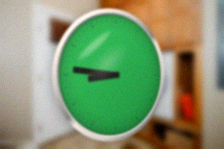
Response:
{"hour": 8, "minute": 46}
